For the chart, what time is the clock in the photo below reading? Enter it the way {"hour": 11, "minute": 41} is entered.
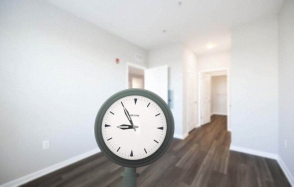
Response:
{"hour": 8, "minute": 55}
